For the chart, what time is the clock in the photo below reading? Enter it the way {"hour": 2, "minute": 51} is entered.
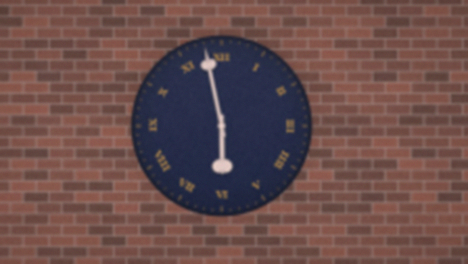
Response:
{"hour": 5, "minute": 58}
